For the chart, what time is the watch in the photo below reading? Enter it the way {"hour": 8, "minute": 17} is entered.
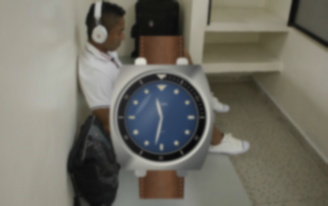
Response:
{"hour": 11, "minute": 32}
